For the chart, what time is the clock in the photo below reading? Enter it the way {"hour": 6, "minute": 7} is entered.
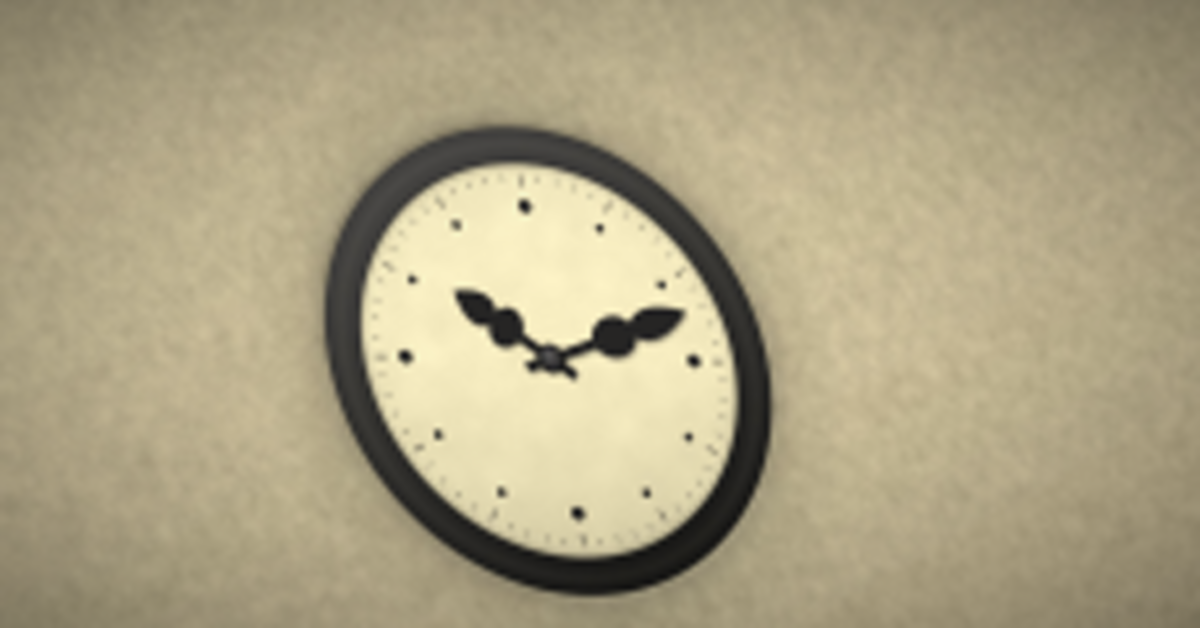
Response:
{"hour": 10, "minute": 12}
